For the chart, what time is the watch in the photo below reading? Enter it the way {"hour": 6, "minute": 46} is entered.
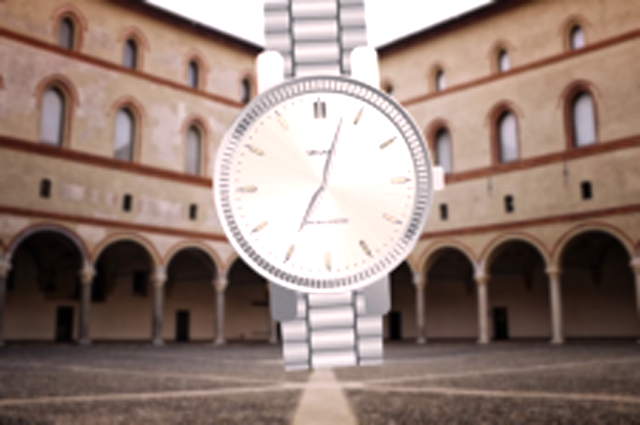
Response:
{"hour": 7, "minute": 3}
